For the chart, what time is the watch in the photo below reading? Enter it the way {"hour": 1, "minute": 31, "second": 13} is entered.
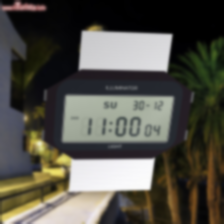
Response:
{"hour": 11, "minute": 0, "second": 4}
